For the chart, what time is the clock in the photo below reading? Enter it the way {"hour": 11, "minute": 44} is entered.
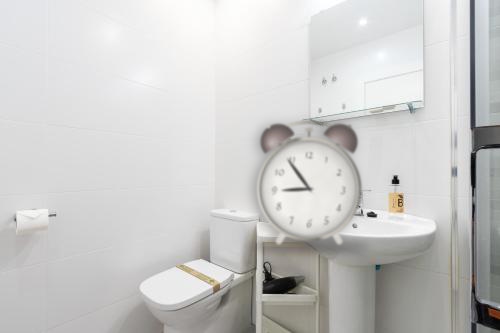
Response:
{"hour": 8, "minute": 54}
